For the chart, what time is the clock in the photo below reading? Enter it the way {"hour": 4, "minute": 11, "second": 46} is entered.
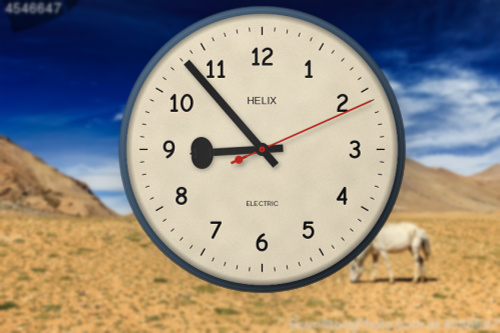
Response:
{"hour": 8, "minute": 53, "second": 11}
